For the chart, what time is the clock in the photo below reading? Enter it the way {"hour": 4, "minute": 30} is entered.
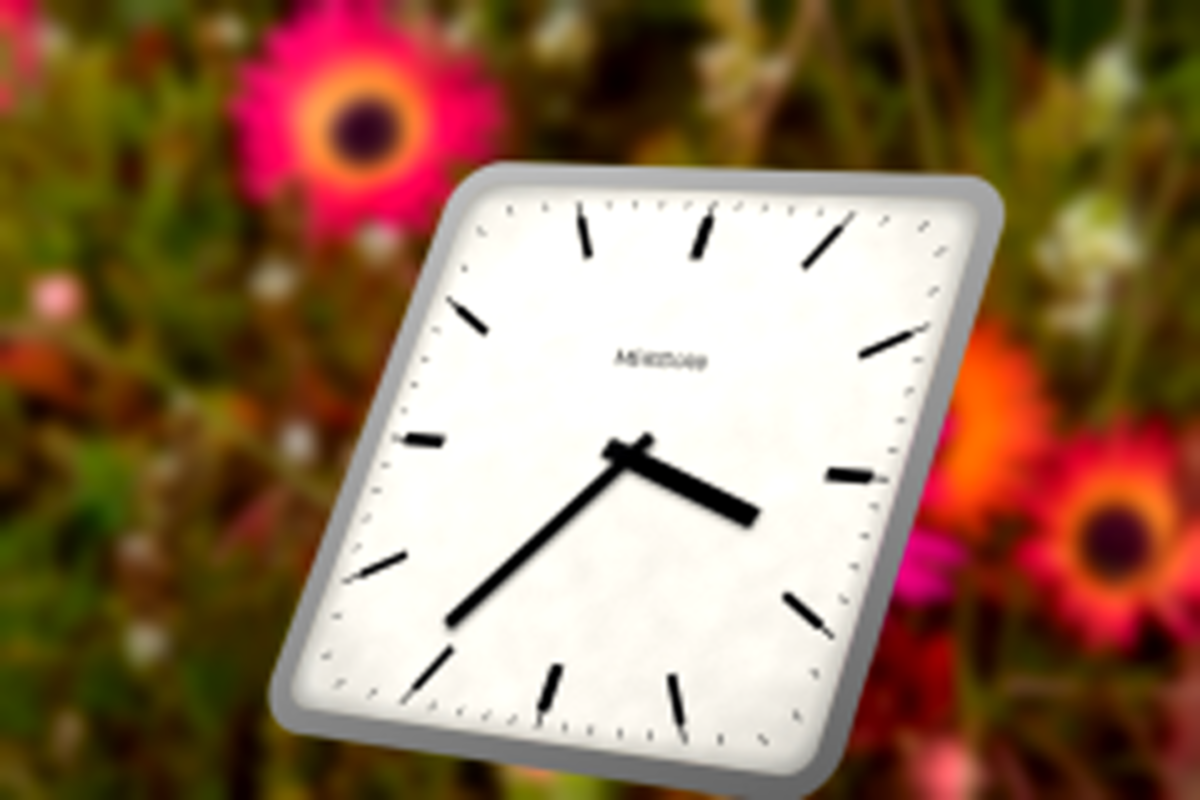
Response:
{"hour": 3, "minute": 36}
